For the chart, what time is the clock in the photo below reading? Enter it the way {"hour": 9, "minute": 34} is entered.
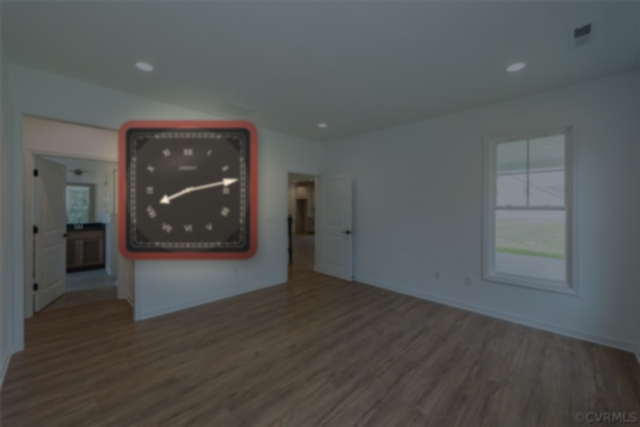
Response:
{"hour": 8, "minute": 13}
